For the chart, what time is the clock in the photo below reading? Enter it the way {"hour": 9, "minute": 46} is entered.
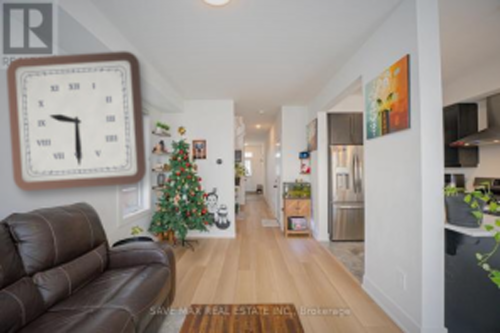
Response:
{"hour": 9, "minute": 30}
